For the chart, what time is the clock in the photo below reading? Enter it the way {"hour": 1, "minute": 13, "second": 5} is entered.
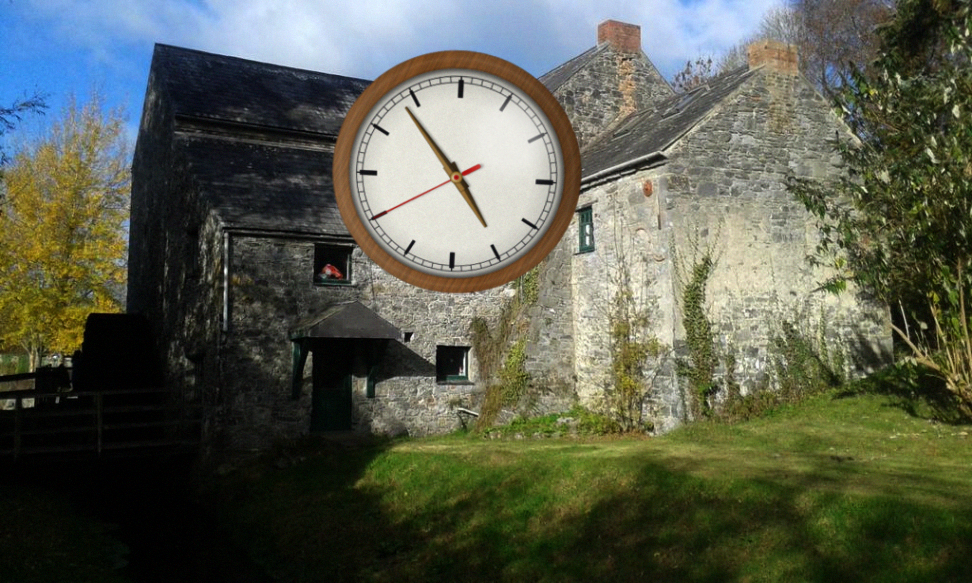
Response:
{"hour": 4, "minute": 53, "second": 40}
